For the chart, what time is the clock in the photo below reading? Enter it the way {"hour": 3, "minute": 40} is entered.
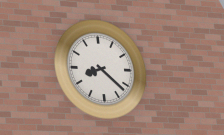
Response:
{"hour": 8, "minute": 22}
